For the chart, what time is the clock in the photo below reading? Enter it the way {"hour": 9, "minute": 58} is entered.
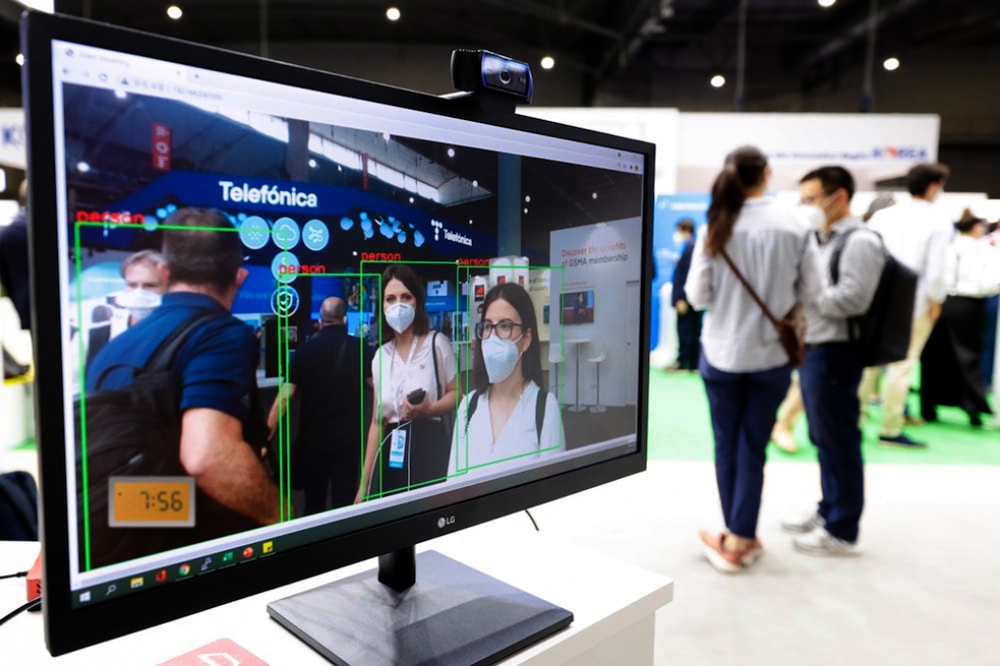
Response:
{"hour": 7, "minute": 56}
